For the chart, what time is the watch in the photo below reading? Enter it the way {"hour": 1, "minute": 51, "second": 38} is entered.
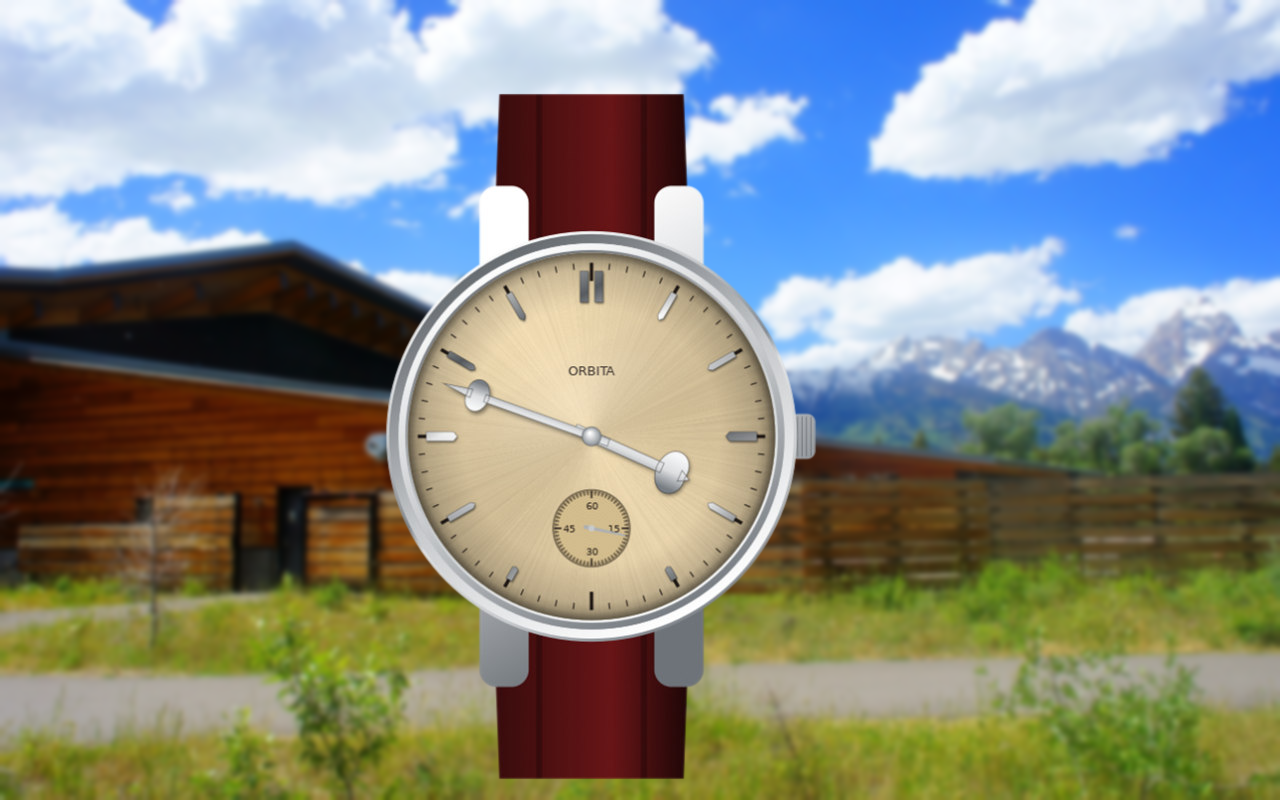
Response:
{"hour": 3, "minute": 48, "second": 17}
